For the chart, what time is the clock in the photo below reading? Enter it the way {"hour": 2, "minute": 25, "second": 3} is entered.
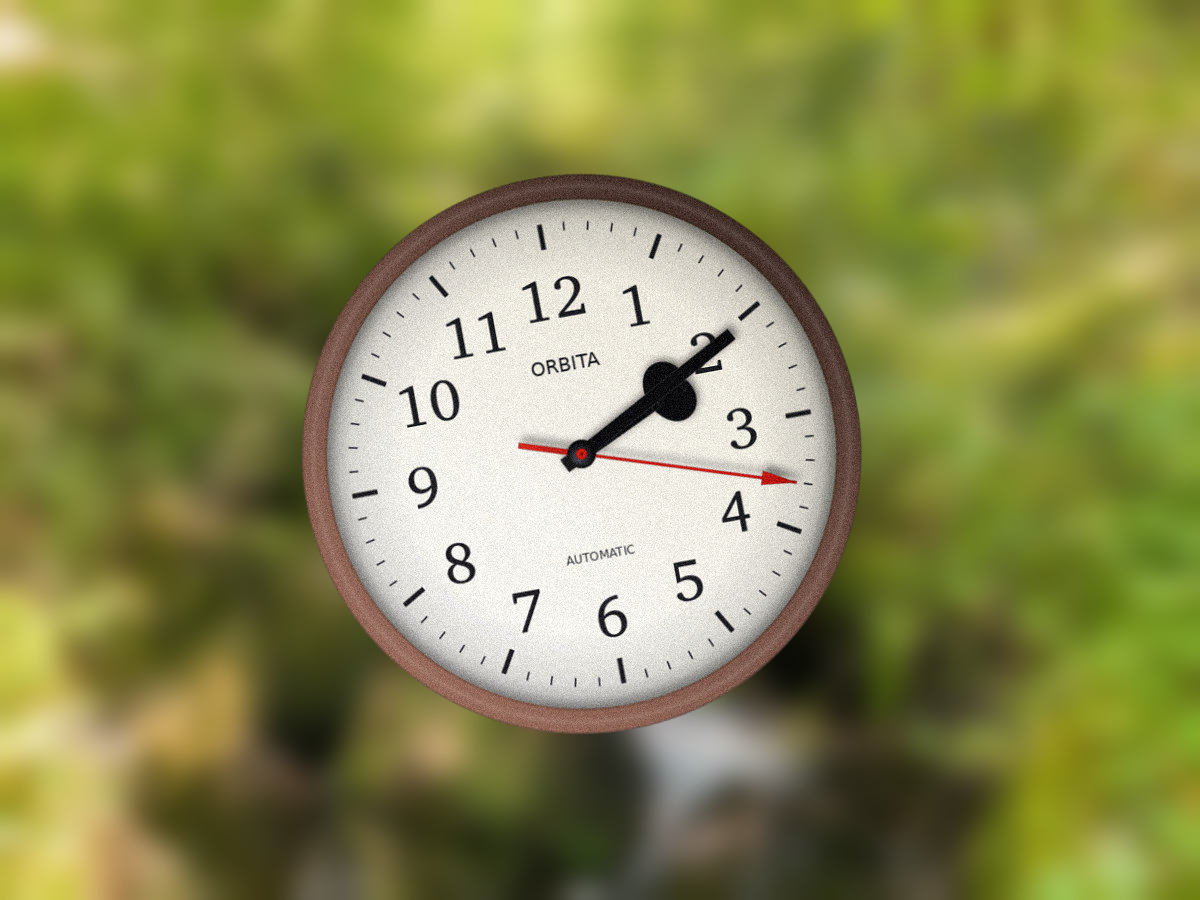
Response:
{"hour": 2, "minute": 10, "second": 18}
